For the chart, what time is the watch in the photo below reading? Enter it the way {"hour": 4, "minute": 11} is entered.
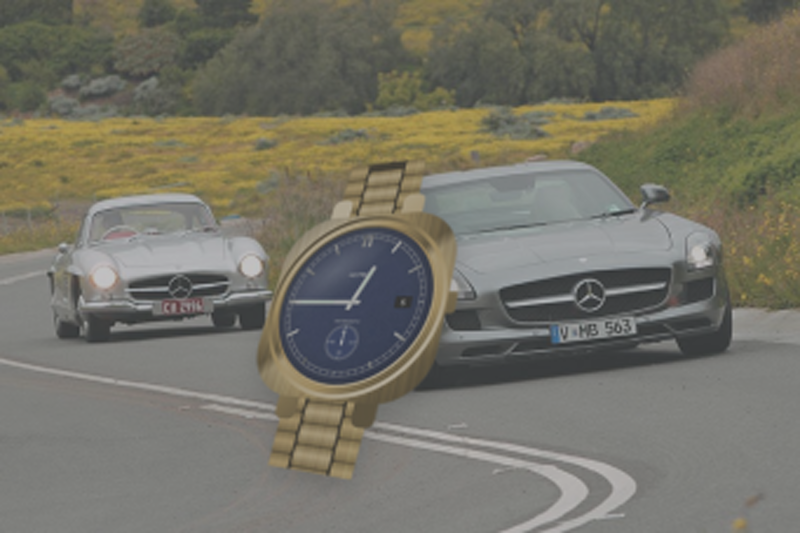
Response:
{"hour": 12, "minute": 45}
